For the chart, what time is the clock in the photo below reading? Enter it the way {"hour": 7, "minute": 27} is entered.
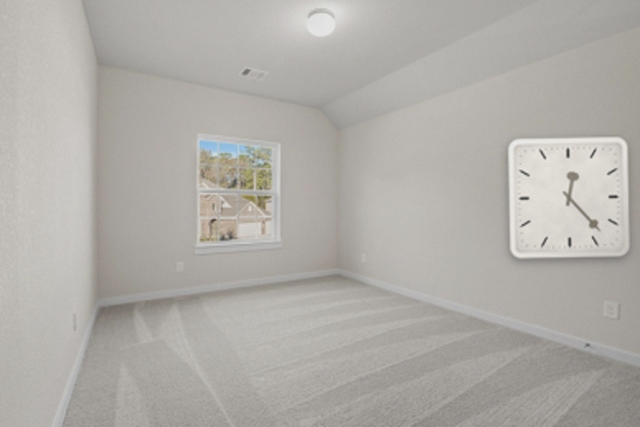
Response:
{"hour": 12, "minute": 23}
